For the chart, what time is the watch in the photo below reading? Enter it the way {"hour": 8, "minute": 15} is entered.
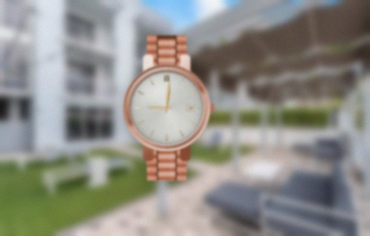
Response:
{"hour": 9, "minute": 1}
